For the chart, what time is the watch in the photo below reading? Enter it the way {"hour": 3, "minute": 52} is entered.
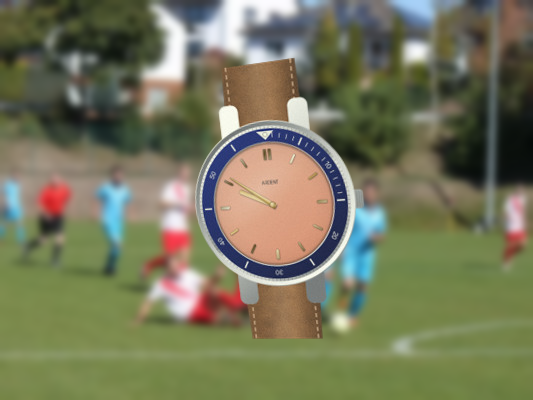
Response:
{"hour": 9, "minute": 51}
